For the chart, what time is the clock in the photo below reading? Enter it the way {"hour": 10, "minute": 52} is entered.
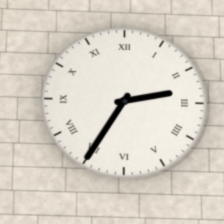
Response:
{"hour": 2, "minute": 35}
